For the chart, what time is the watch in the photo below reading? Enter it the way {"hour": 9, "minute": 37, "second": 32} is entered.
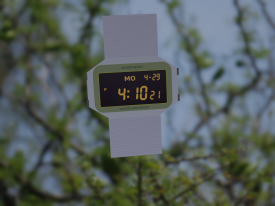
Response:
{"hour": 4, "minute": 10, "second": 21}
